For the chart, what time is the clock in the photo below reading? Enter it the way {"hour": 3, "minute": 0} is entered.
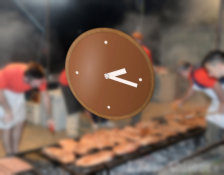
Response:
{"hour": 2, "minute": 17}
